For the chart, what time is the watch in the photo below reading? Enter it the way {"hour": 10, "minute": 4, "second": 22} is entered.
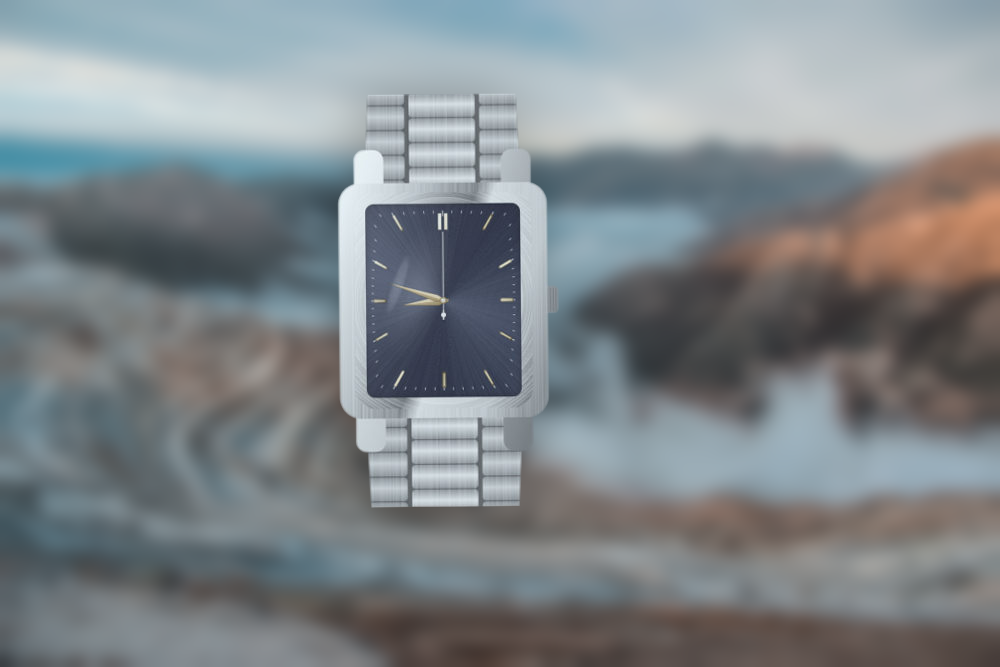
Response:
{"hour": 8, "minute": 48, "second": 0}
